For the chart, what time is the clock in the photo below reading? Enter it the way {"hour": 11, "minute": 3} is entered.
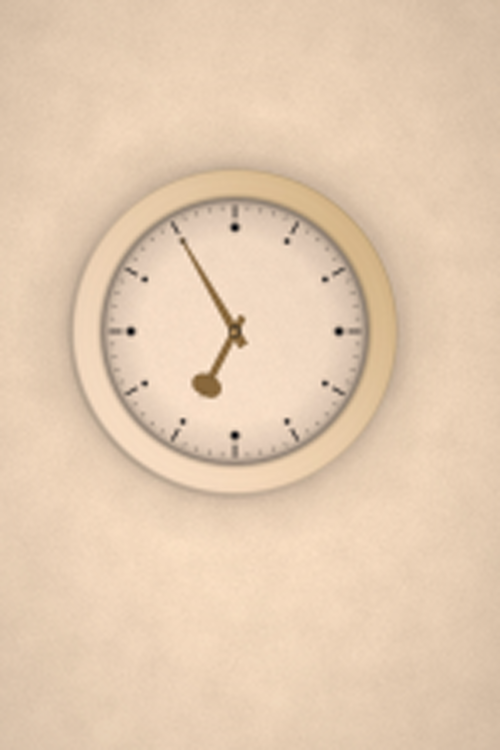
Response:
{"hour": 6, "minute": 55}
